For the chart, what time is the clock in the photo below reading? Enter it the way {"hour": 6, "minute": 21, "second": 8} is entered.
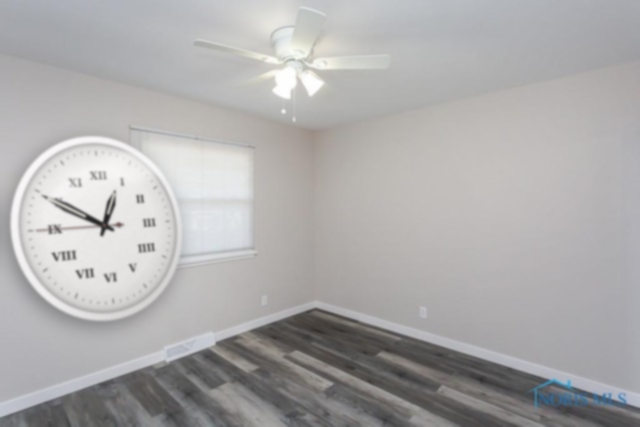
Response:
{"hour": 12, "minute": 49, "second": 45}
